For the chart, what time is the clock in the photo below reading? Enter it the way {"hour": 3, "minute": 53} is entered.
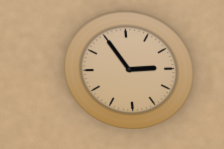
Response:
{"hour": 2, "minute": 55}
